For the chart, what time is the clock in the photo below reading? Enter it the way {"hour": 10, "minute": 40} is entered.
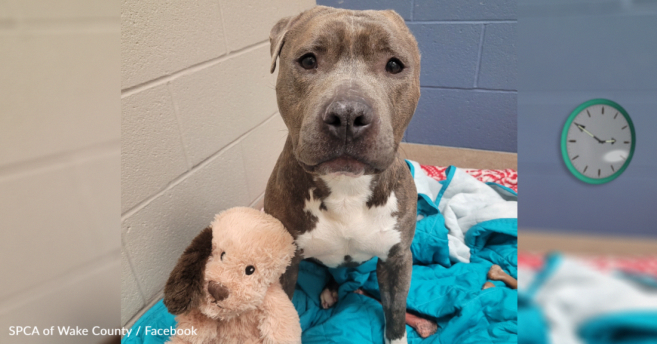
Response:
{"hour": 2, "minute": 50}
